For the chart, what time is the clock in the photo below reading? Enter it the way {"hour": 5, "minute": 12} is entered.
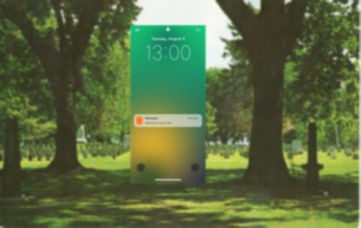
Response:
{"hour": 13, "minute": 0}
